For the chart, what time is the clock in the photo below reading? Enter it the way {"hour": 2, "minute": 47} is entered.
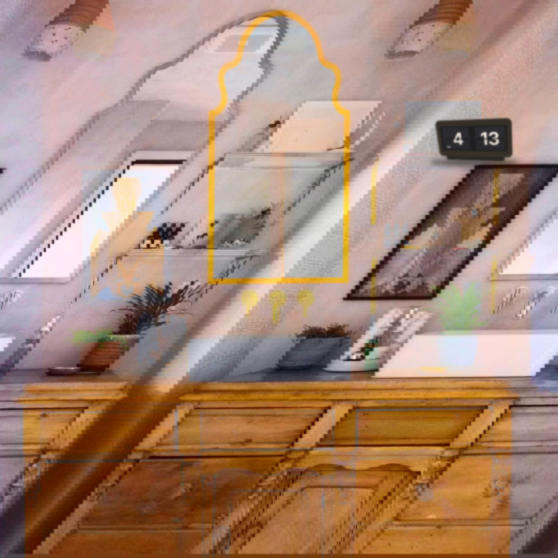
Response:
{"hour": 4, "minute": 13}
